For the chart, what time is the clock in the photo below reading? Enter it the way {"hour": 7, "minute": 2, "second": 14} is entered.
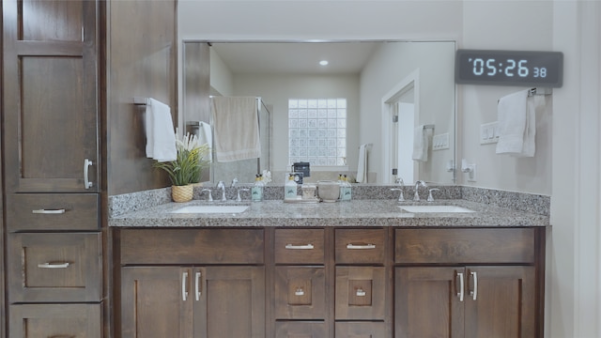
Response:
{"hour": 5, "minute": 26, "second": 38}
